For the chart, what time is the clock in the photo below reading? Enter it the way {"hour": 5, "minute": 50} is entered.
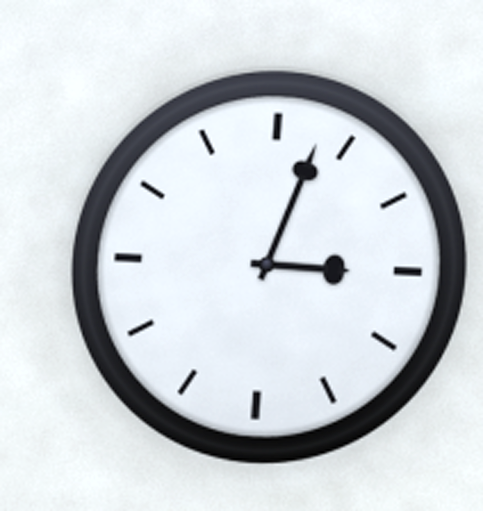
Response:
{"hour": 3, "minute": 3}
